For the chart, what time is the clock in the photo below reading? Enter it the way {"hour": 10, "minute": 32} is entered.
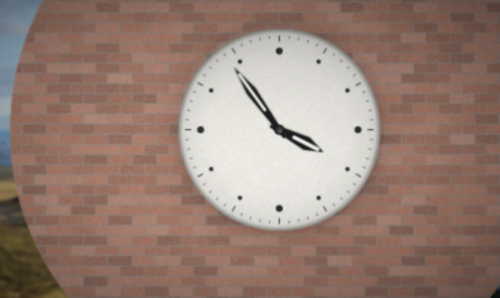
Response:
{"hour": 3, "minute": 54}
